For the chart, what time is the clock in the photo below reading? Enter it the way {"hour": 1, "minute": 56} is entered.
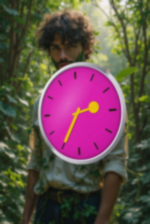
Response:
{"hour": 2, "minute": 35}
